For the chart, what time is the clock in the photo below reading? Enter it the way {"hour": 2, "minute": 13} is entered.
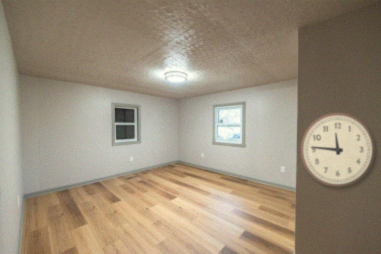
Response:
{"hour": 11, "minute": 46}
